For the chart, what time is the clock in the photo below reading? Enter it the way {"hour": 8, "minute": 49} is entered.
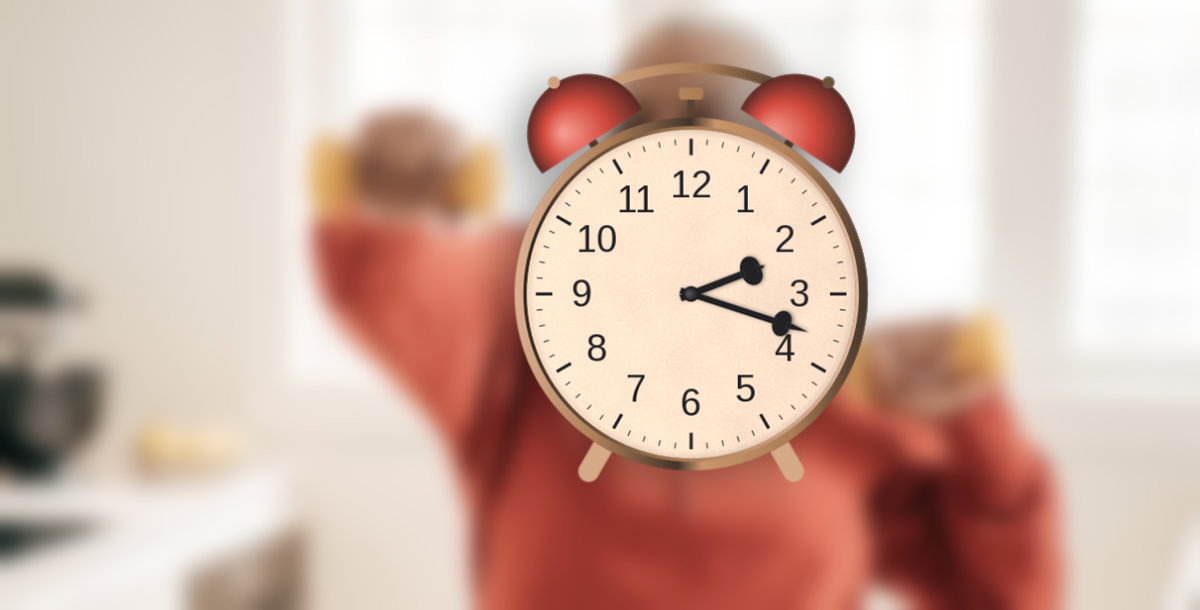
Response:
{"hour": 2, "minute": 18}
